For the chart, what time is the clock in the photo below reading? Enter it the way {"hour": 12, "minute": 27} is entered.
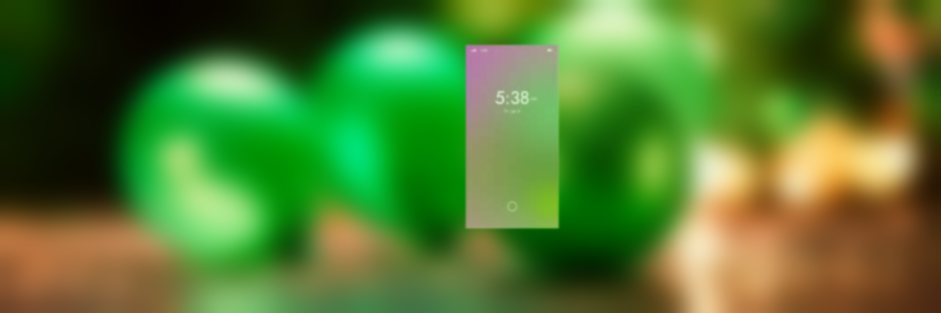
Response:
{"hour": 5, "minute": 38}
